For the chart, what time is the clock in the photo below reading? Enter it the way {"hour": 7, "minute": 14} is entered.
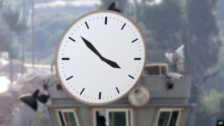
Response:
{"hour": 3, "minute": 52}
